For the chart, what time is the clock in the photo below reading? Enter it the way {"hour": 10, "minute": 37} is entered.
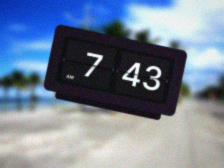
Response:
{"hour": 7, "minute": 43}
